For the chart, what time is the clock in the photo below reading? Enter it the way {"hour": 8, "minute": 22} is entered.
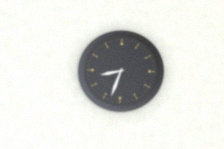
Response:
{"hour": 8, "minute": 33}
